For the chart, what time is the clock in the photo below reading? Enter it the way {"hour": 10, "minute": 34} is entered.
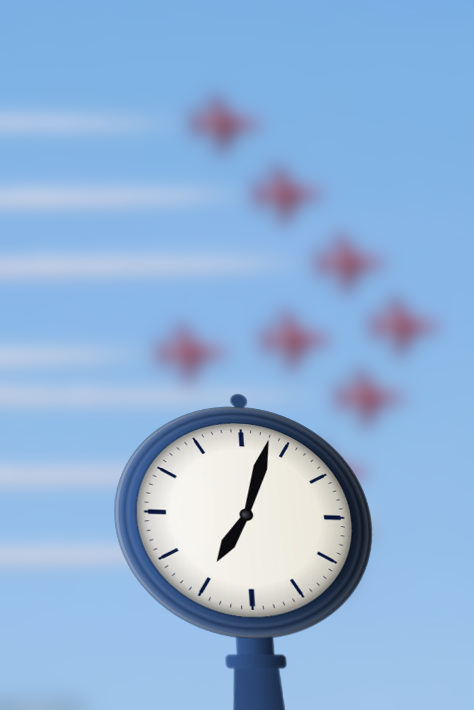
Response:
{"hour": 7, "minute": 3}
